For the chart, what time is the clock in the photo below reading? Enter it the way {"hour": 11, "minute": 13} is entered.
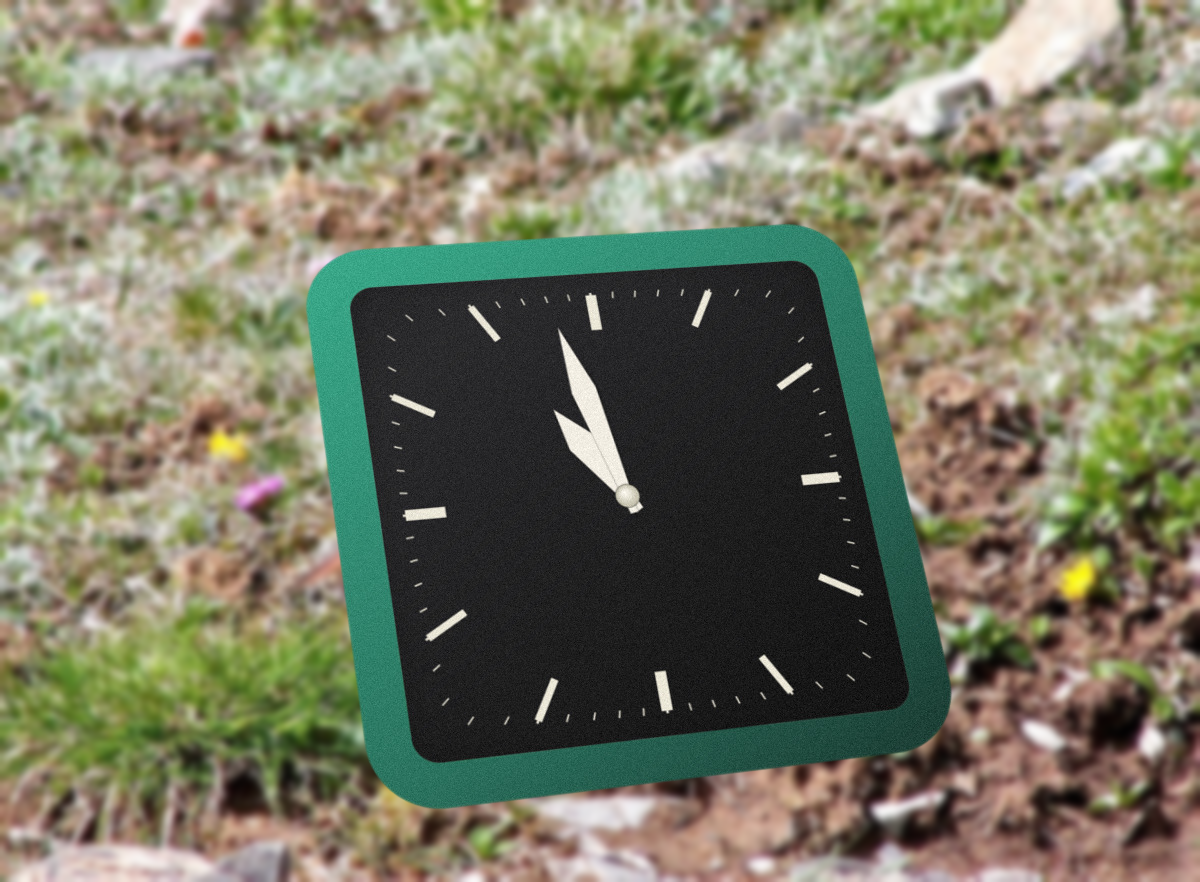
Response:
{"hour": 10, "minute": 58}
